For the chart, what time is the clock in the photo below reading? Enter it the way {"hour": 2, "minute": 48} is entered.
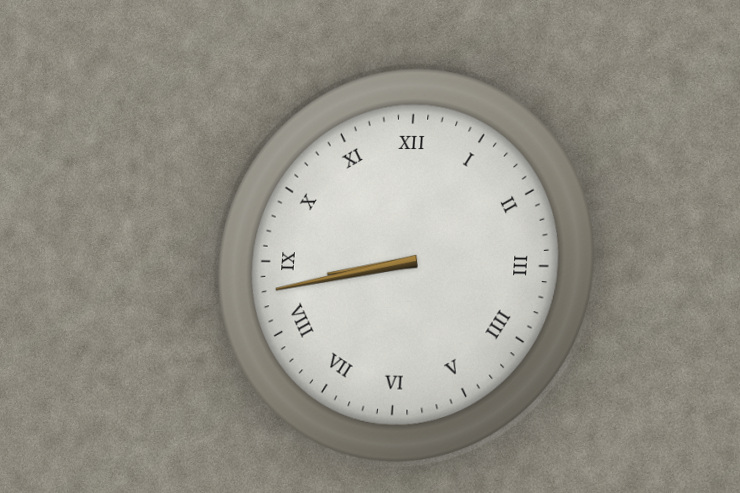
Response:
{"hour": 8, "minute": 43}
